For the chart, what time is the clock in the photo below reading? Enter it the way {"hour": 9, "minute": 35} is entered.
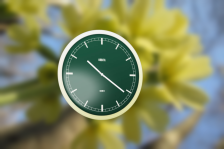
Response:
{"hour": 10, "minute": 21}
